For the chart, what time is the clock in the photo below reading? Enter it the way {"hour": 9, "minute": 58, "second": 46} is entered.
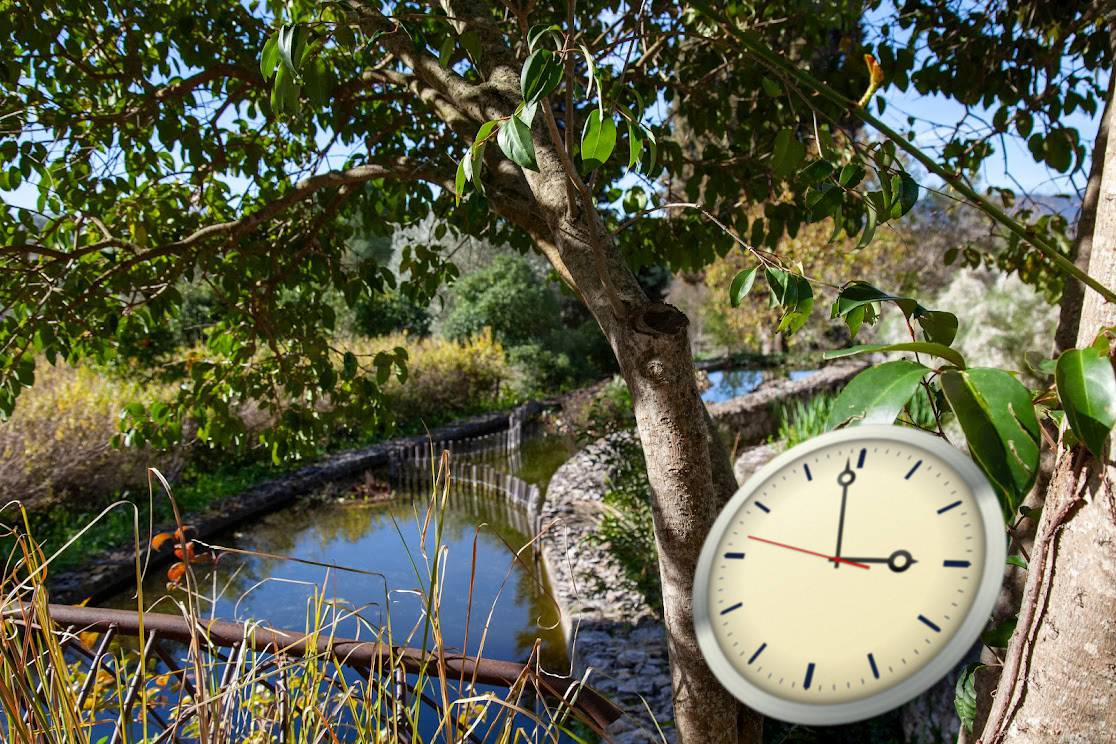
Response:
{"hour": 2, "minute": 58, "second": 47}
